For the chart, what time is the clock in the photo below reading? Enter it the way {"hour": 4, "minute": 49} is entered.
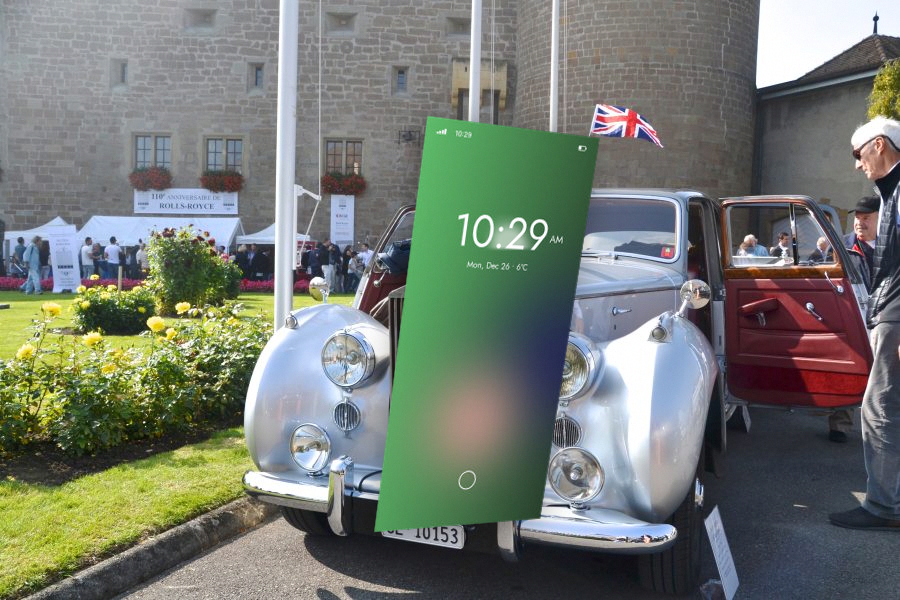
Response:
{"hour": 10, "minute": 29}
